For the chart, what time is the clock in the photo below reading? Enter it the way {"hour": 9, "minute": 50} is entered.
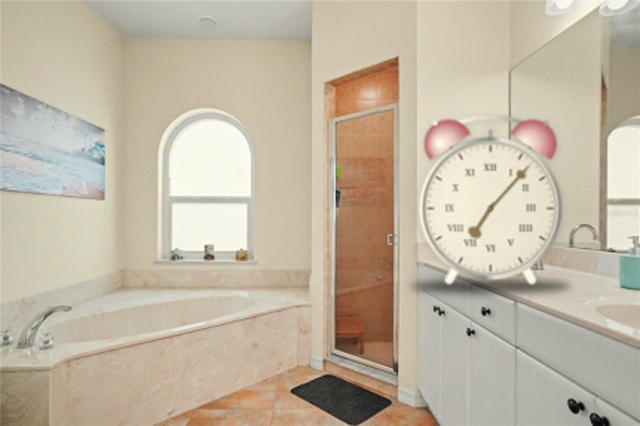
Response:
{"hour": 7, "minute": 7}
